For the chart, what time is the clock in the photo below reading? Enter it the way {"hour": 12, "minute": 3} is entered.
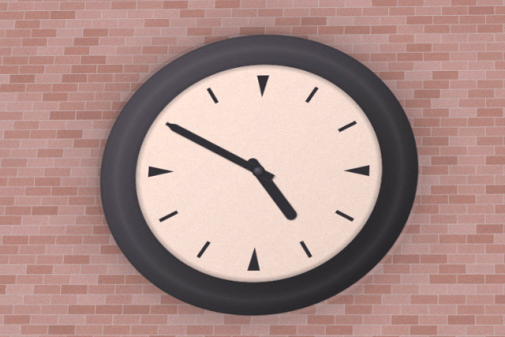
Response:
{"hour": 4, "minute": 50}
